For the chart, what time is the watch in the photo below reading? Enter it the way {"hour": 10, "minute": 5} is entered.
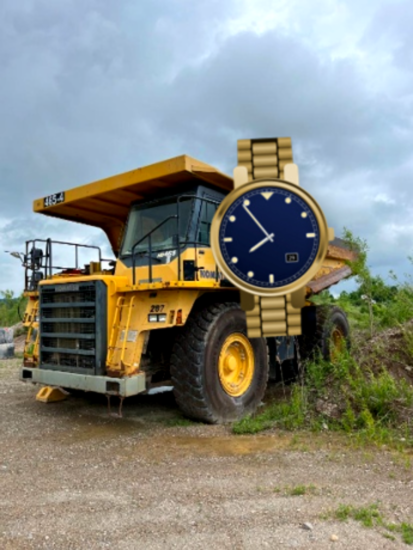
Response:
{"hour": 7, "minute": 54}
